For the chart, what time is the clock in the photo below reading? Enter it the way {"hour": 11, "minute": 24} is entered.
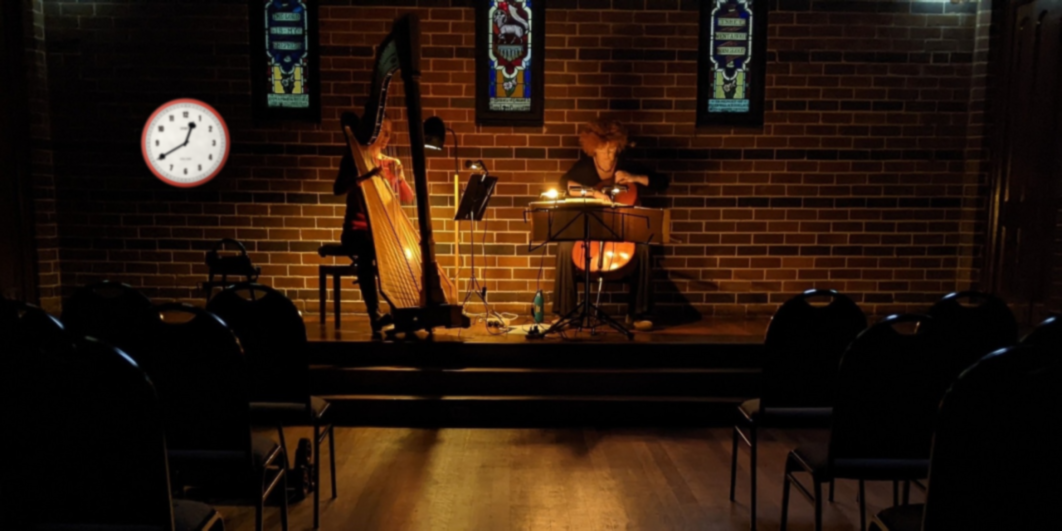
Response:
{"hour": 12, "minute": 40}
